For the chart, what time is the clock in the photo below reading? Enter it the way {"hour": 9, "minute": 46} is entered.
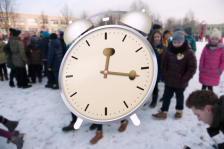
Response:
{"hour": 12, "minute": 17}
